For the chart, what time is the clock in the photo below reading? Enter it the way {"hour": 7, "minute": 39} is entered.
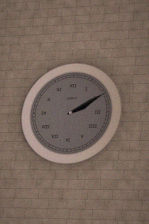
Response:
{"hour": 2, "minute": 10}
